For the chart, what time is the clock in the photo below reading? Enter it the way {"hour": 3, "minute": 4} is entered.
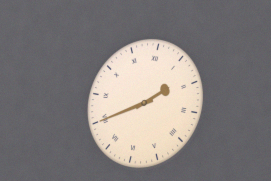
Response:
{"hour": 1, "minute": 40}
